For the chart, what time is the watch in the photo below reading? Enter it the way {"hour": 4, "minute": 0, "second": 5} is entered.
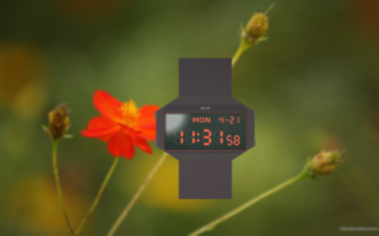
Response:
{"hour": 11, "minute": 31, "second": 58}
